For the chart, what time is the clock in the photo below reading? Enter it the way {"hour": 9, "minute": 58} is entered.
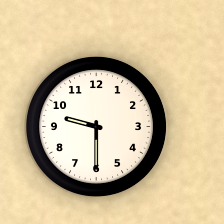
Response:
{"hour": 9, "minute": 30}
